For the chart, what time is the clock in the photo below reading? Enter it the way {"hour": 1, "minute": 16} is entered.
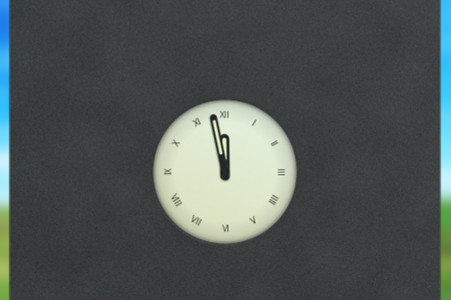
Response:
{"hour": 11, "minute": 58}
